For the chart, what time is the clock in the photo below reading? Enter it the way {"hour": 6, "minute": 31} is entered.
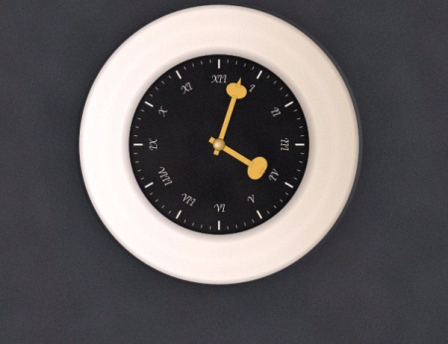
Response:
{"hour": 4, "minute": 3}
